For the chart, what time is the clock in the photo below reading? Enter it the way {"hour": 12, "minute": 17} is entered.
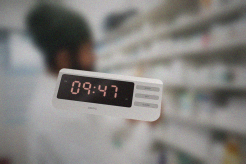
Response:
{"hour": 9, "minute": 47}
